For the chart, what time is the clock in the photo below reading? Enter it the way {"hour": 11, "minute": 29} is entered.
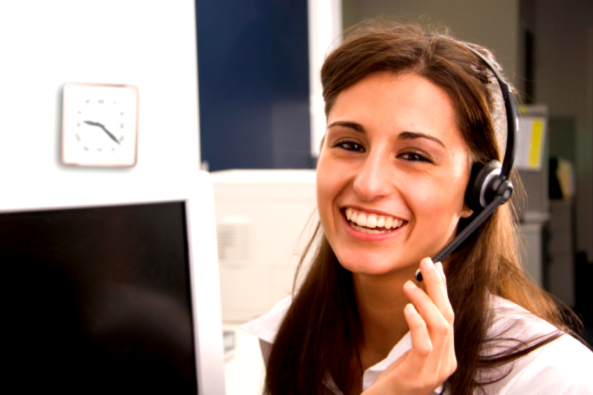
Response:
{"hour": 9, "minute": 22}
